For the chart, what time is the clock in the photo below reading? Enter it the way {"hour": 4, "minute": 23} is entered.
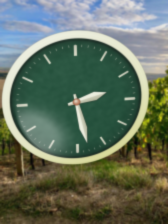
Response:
{"hour": 2, "minute": 28}
